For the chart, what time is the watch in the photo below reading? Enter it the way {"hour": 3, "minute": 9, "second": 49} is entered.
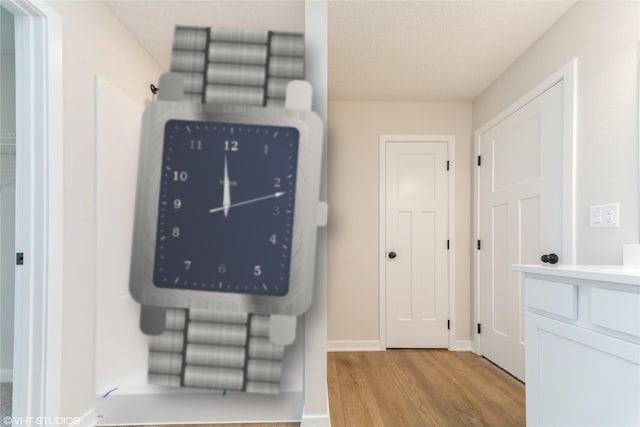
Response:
{"hour": 11, "minute": 59, "second": 12}
